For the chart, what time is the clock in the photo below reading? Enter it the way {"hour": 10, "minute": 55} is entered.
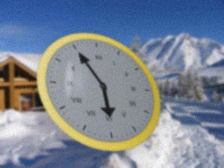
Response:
{"hour": 5, "minute": 55}
